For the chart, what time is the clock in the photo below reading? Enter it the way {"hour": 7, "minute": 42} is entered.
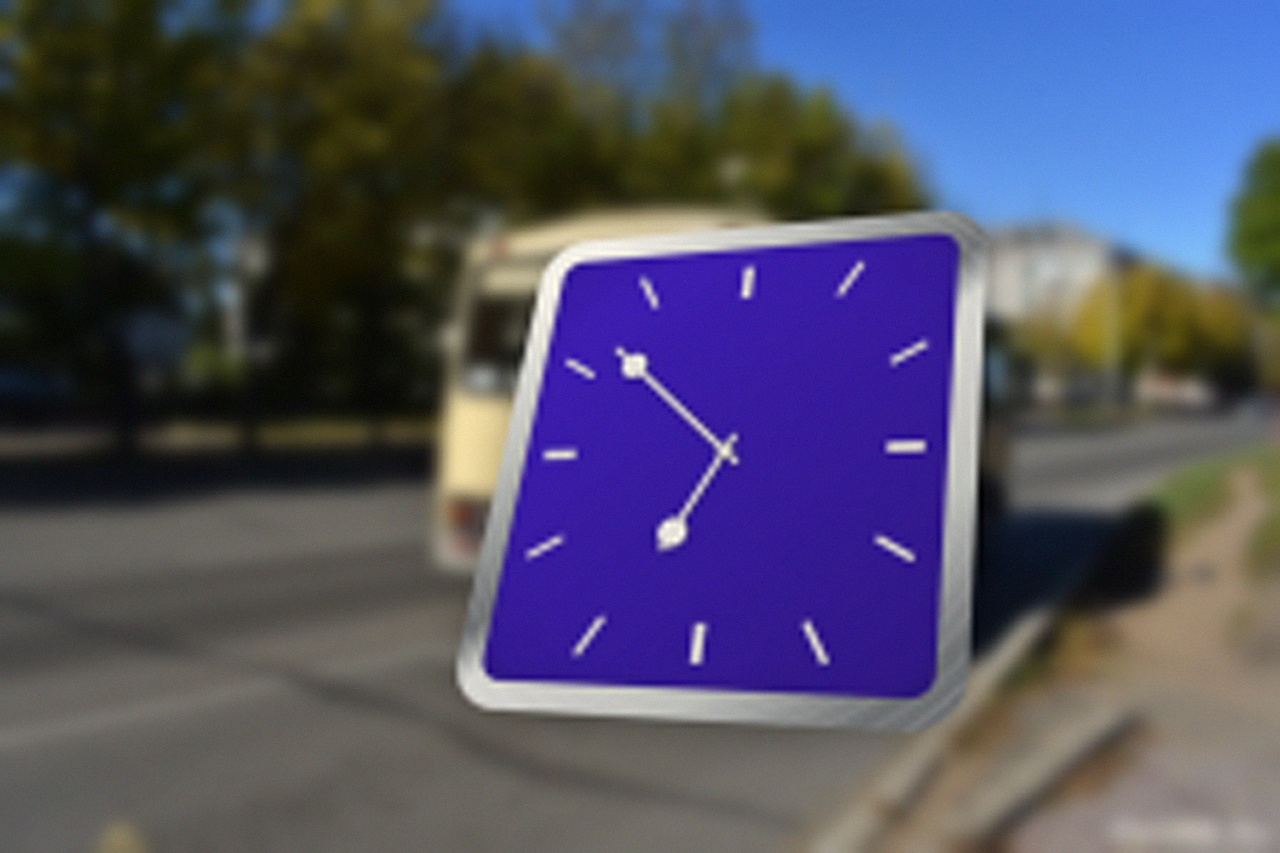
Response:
{"hour": 6, "minute": 52}
